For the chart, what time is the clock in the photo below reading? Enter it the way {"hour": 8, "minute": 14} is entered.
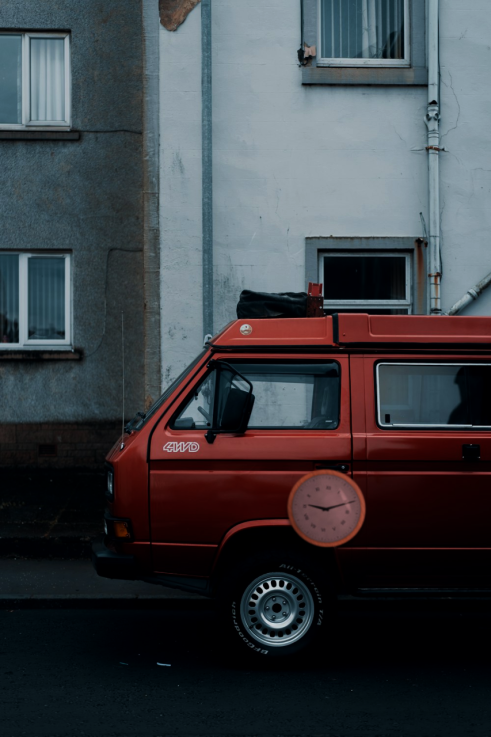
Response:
{"hour": 9, "minute": 11}
